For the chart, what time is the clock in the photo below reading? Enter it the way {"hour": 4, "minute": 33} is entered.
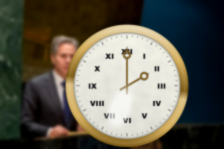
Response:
{"hour": 2, "minute": 0}
